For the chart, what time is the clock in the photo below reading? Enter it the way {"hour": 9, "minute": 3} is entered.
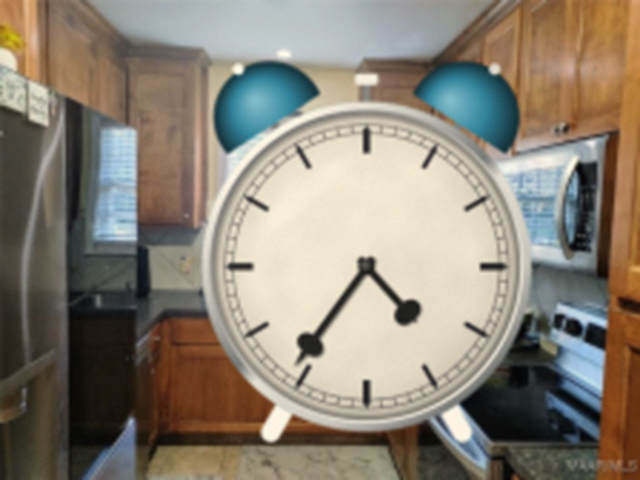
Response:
{"hour": 4, "minute": 36}
